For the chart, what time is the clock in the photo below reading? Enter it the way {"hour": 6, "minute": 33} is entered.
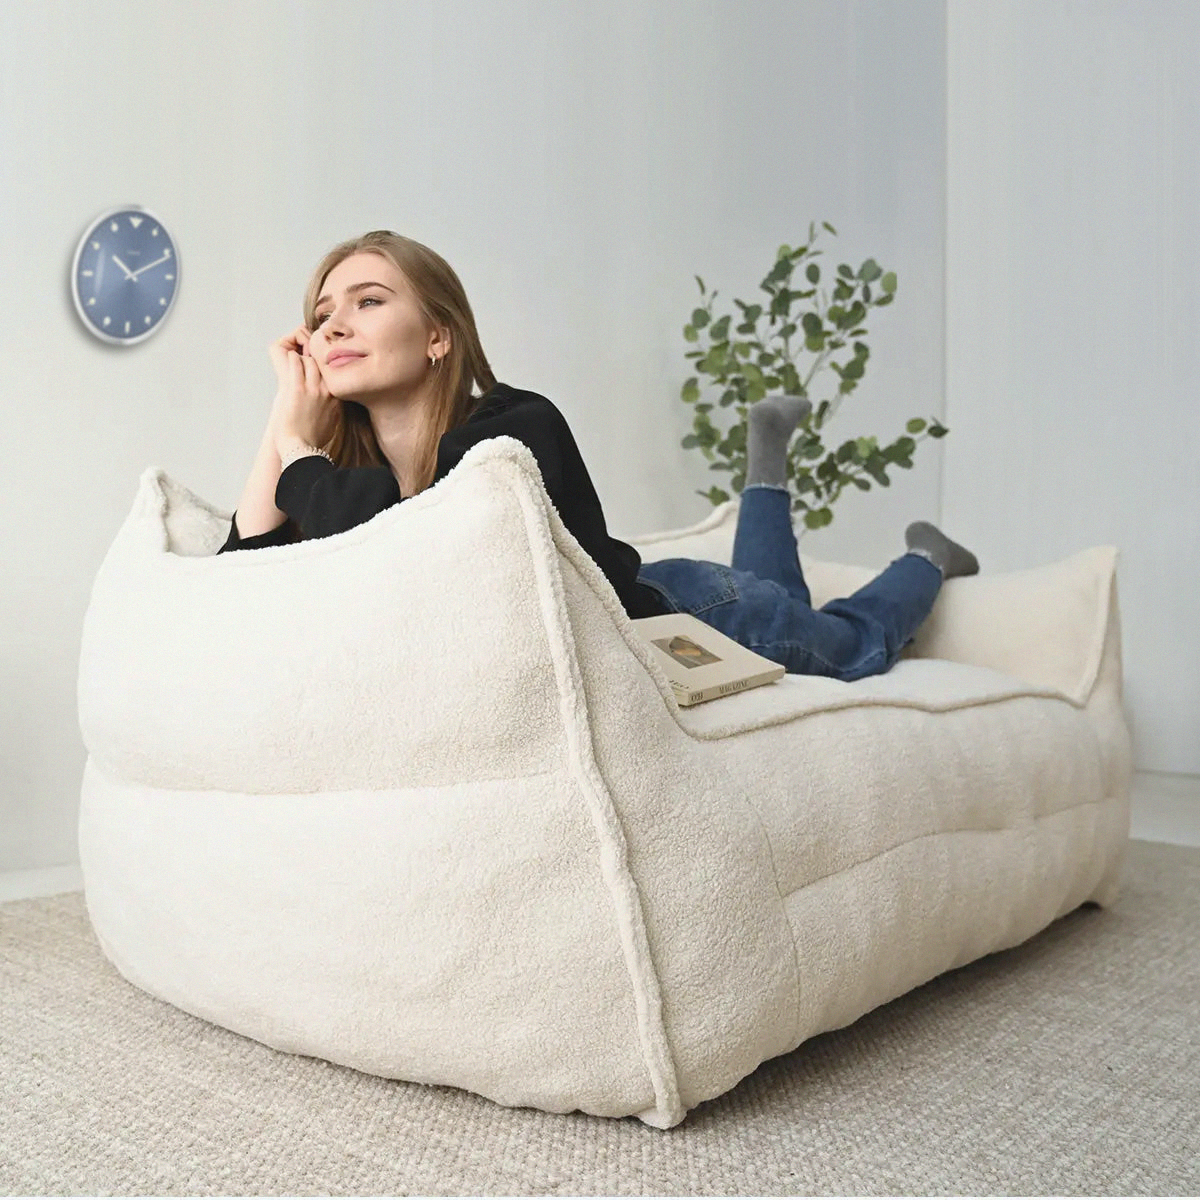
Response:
{"hour": 10, "minute": 11}
